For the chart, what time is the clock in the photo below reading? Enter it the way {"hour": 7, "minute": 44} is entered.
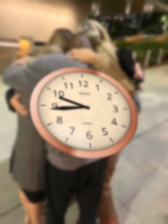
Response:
{"hour": 9, "minute": 44}
